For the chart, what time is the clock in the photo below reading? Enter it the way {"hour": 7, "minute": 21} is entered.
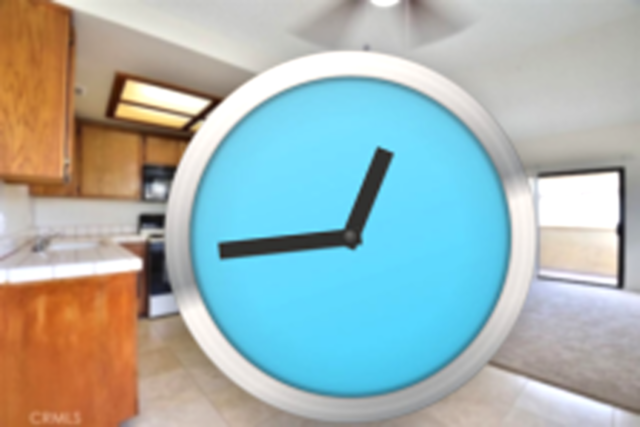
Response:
{"hour": 12, "minute": 44}
